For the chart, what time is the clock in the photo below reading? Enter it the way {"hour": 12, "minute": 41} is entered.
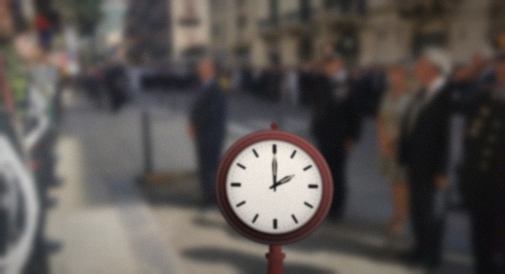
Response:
{"hour": 2, "minute": 0}
